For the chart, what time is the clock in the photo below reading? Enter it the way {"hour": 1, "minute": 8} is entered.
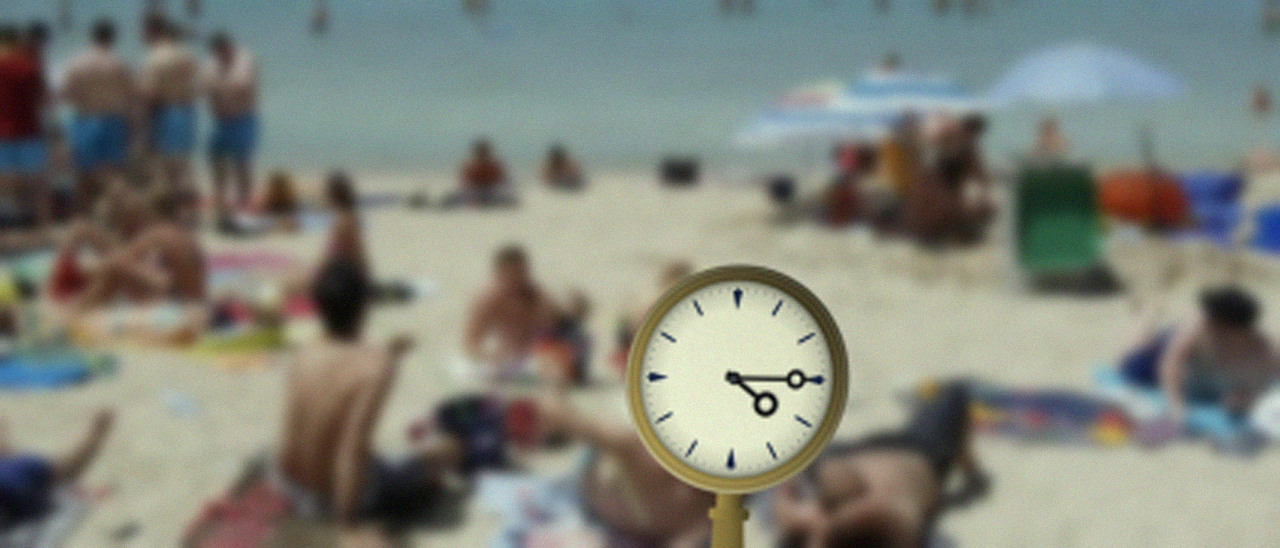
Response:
{"hour": 4, "minute": 15}
